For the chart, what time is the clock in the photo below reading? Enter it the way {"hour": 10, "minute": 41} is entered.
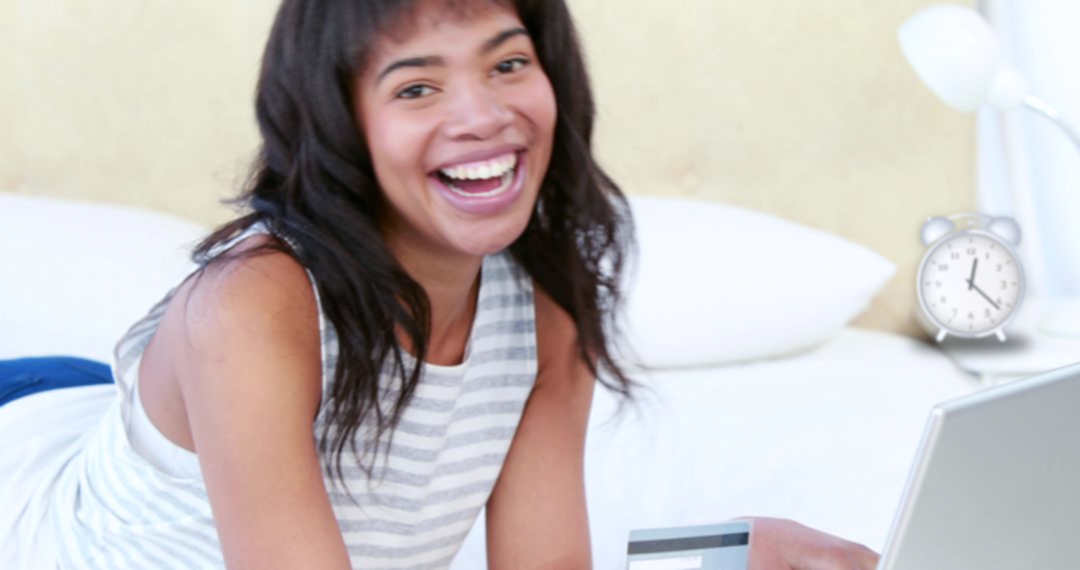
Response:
{"hour": 12, "minute": 22}
